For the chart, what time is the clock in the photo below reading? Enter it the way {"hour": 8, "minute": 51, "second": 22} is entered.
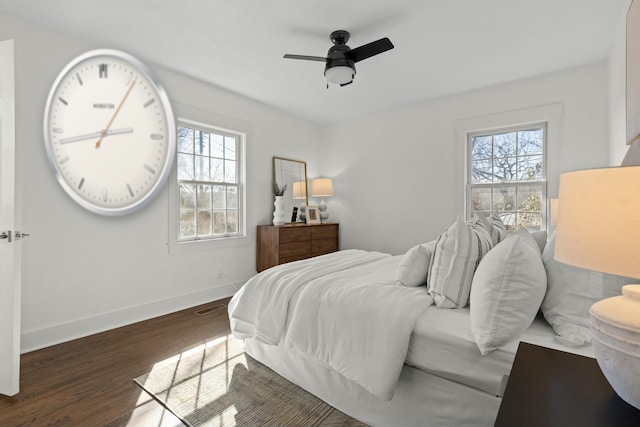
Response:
{"hour": 2, "minute": 43, "second": 6}
